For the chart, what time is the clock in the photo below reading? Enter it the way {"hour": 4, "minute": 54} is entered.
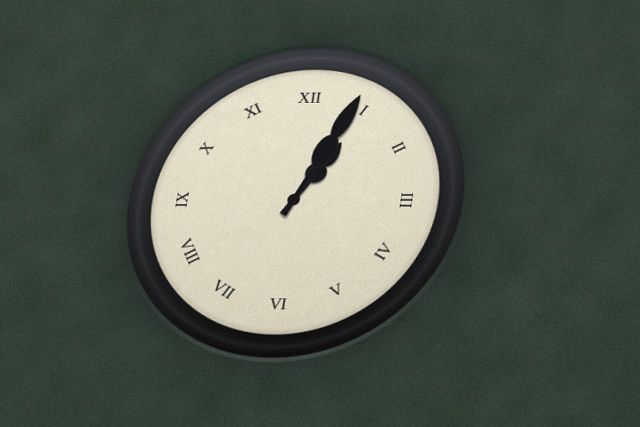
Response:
{"hour": 1, "minute": 4}
